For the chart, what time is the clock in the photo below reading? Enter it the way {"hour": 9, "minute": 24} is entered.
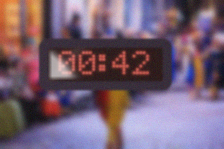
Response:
{"hour": 0, "minute": 42}
